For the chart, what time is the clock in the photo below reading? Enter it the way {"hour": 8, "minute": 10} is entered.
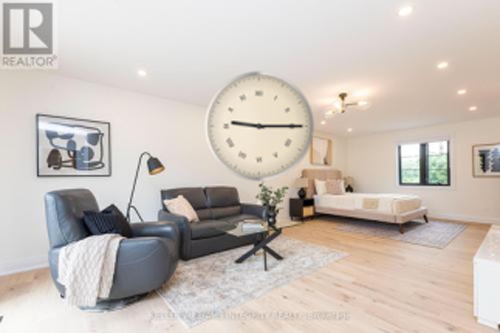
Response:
{"hour": 9, "minute": 15}
